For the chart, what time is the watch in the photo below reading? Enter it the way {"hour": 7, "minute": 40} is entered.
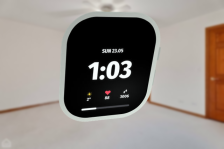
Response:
{"hour": 1, "minute": 3}
